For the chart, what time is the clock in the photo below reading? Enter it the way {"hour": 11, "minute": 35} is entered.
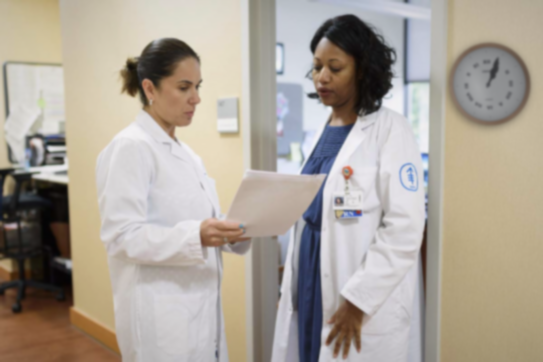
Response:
{"hour": 1, "minute": 4}
